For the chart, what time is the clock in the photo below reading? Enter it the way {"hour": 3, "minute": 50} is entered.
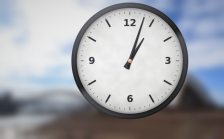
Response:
{"hour": 1, "minute": 3}
